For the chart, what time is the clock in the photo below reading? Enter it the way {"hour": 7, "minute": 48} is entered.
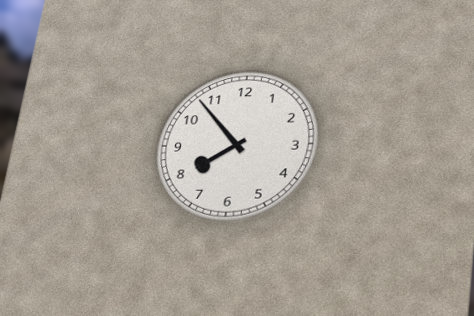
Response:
{"hour": 7, "minute": 53}
